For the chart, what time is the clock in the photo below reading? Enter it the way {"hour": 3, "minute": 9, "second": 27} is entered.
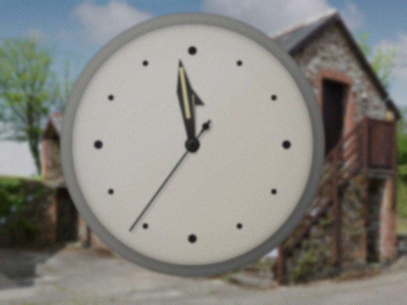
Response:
{"hour": 11, "minute": 58, "second": 36}
